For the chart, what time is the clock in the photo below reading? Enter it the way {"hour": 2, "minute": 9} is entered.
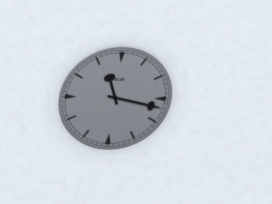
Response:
{"hour": 11, "minute": 17}
